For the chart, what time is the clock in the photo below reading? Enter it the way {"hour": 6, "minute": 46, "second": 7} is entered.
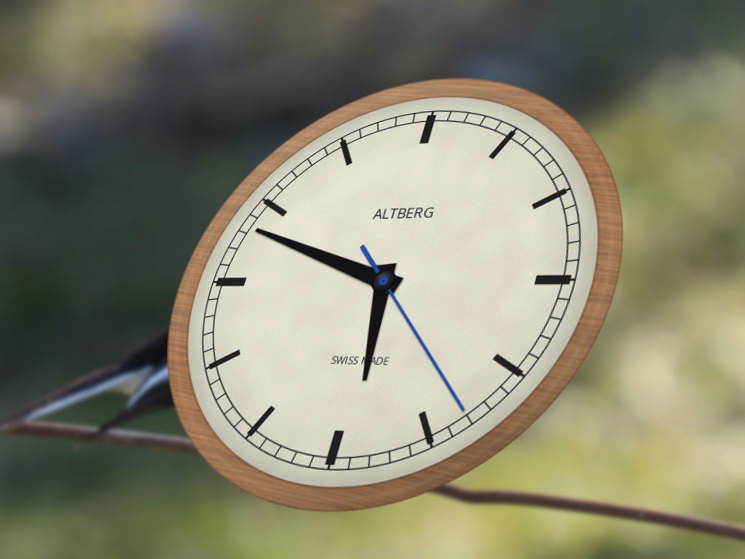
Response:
{"hour": 5, "minute": 48, "second": 23}
